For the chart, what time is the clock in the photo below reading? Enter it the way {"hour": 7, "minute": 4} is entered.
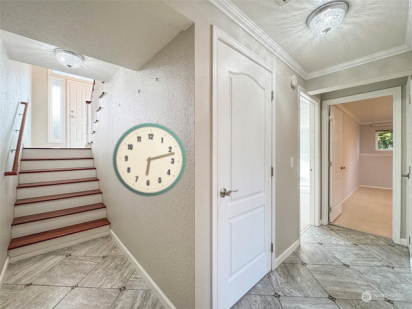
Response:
{"hour": 6, "minute": 12}
